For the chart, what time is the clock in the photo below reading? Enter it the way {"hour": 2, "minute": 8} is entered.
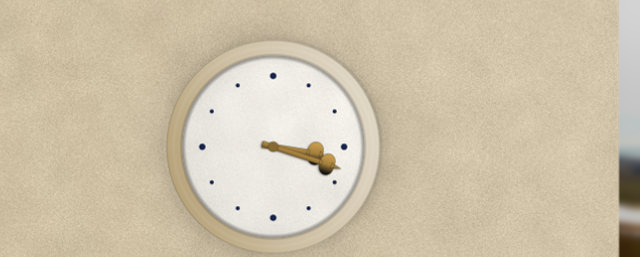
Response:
{"hour": 3, "minute": 18}
